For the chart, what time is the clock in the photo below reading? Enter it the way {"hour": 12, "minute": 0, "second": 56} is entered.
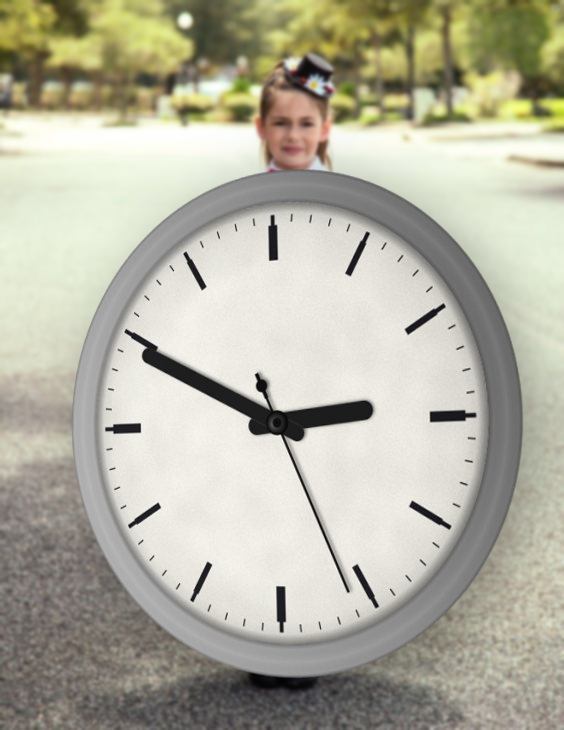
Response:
{"hour": 2, "minute": 49, "second": 26}
